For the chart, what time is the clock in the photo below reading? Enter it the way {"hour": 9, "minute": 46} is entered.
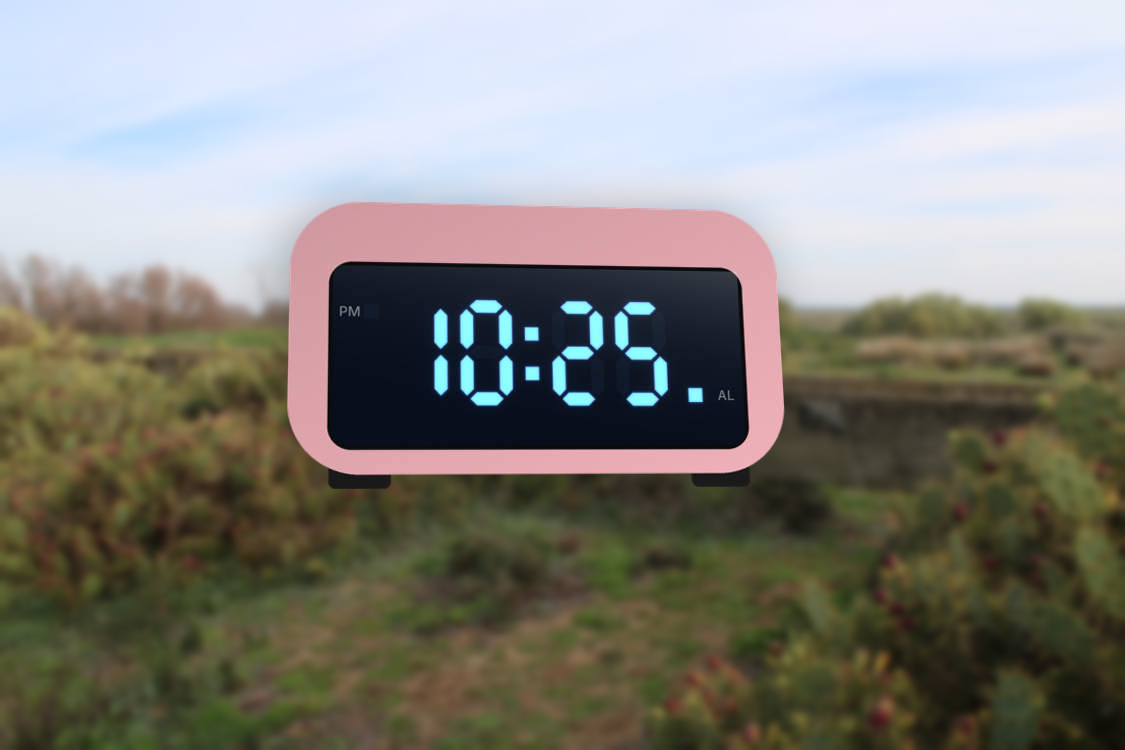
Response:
{"hour": 10, "minute": 25}
